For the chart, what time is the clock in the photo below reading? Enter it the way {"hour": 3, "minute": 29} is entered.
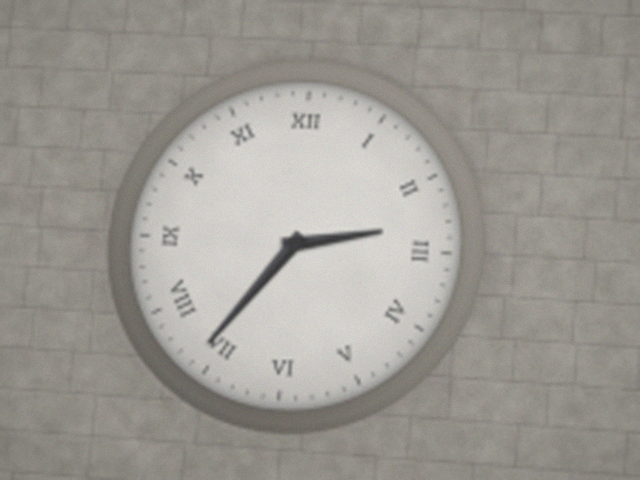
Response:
{"hour": 2, "minute": 36}
